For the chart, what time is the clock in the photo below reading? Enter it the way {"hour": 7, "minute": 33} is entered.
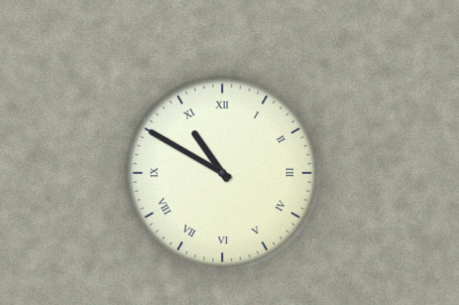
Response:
{"hour": 10, "minute": 50}
